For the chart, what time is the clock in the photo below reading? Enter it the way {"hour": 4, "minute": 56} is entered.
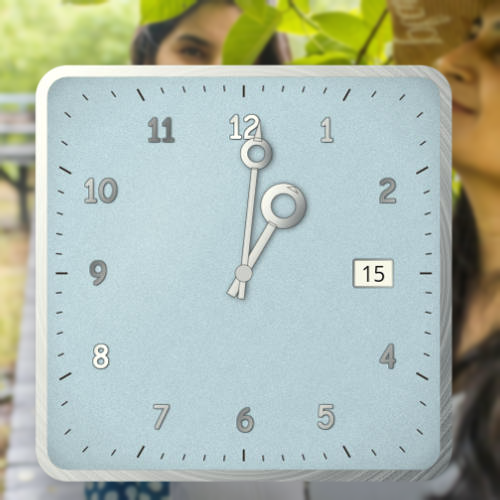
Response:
{"hour": 1, "minute": 1}
